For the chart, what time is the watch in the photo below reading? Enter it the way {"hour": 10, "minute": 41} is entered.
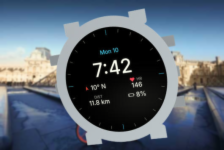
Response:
{"hour": 7, "minute": 42}
